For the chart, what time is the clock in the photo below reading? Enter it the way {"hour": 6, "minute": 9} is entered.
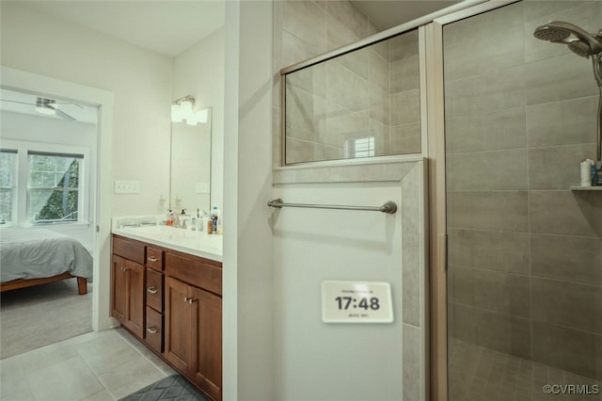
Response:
{"hour": 17, "minute": 48}
